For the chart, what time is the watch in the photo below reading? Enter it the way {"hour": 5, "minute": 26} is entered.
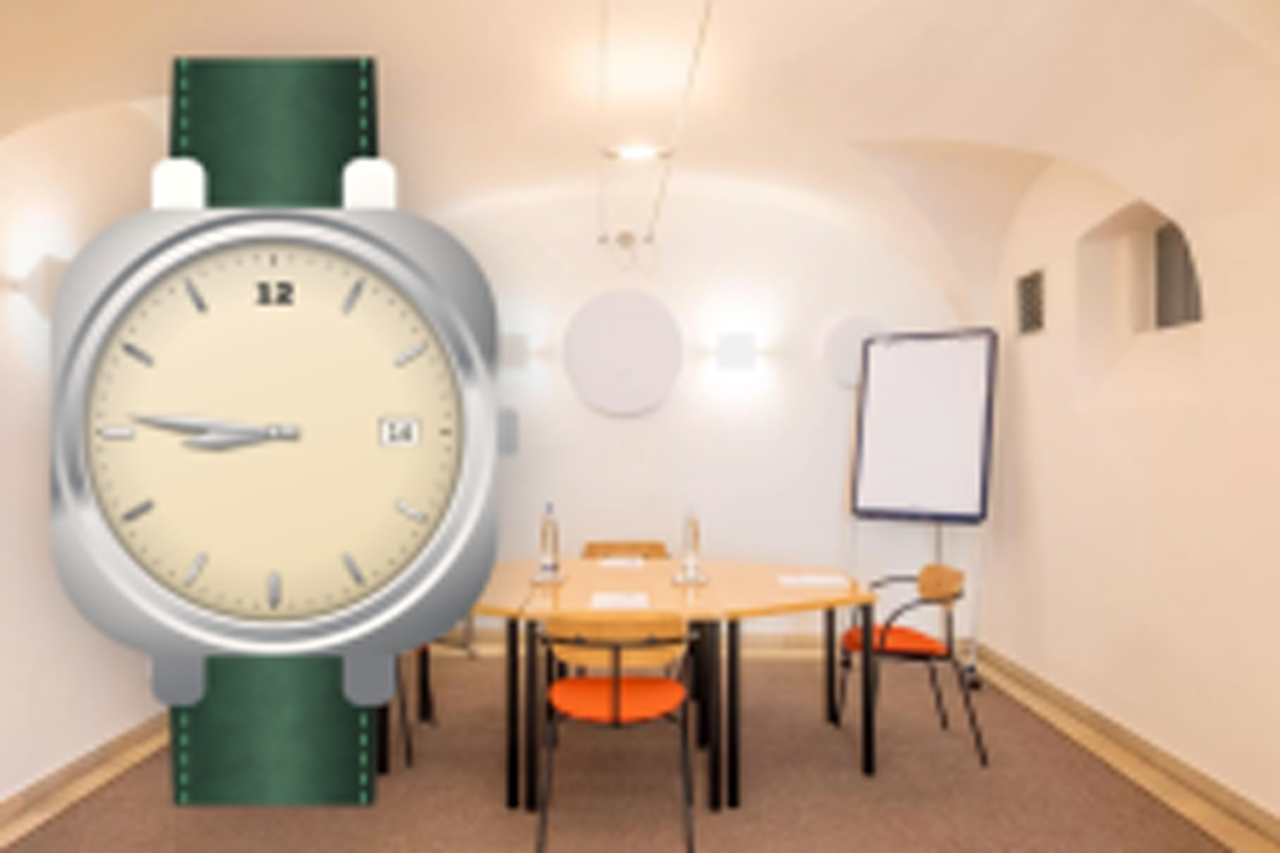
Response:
{"hour": 8, "minute": 46}
